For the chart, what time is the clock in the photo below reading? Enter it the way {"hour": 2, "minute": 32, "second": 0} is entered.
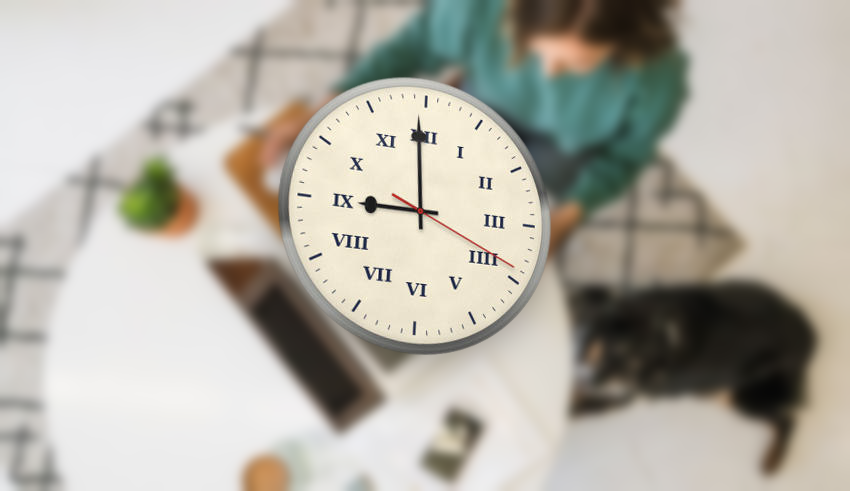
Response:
{"hour": 8, "minute": 59, "second": 19}
